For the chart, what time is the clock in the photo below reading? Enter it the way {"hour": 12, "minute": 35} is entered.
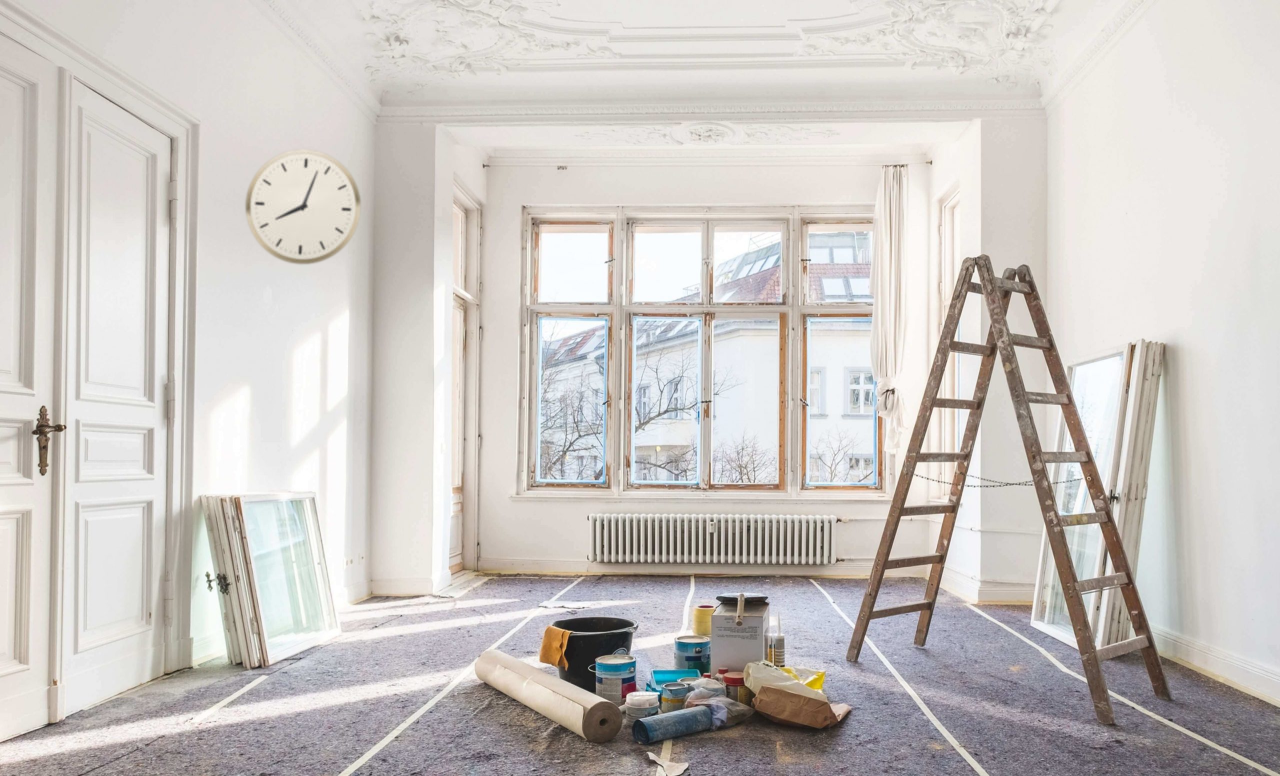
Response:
{"hour": 8, "minute": 3}
